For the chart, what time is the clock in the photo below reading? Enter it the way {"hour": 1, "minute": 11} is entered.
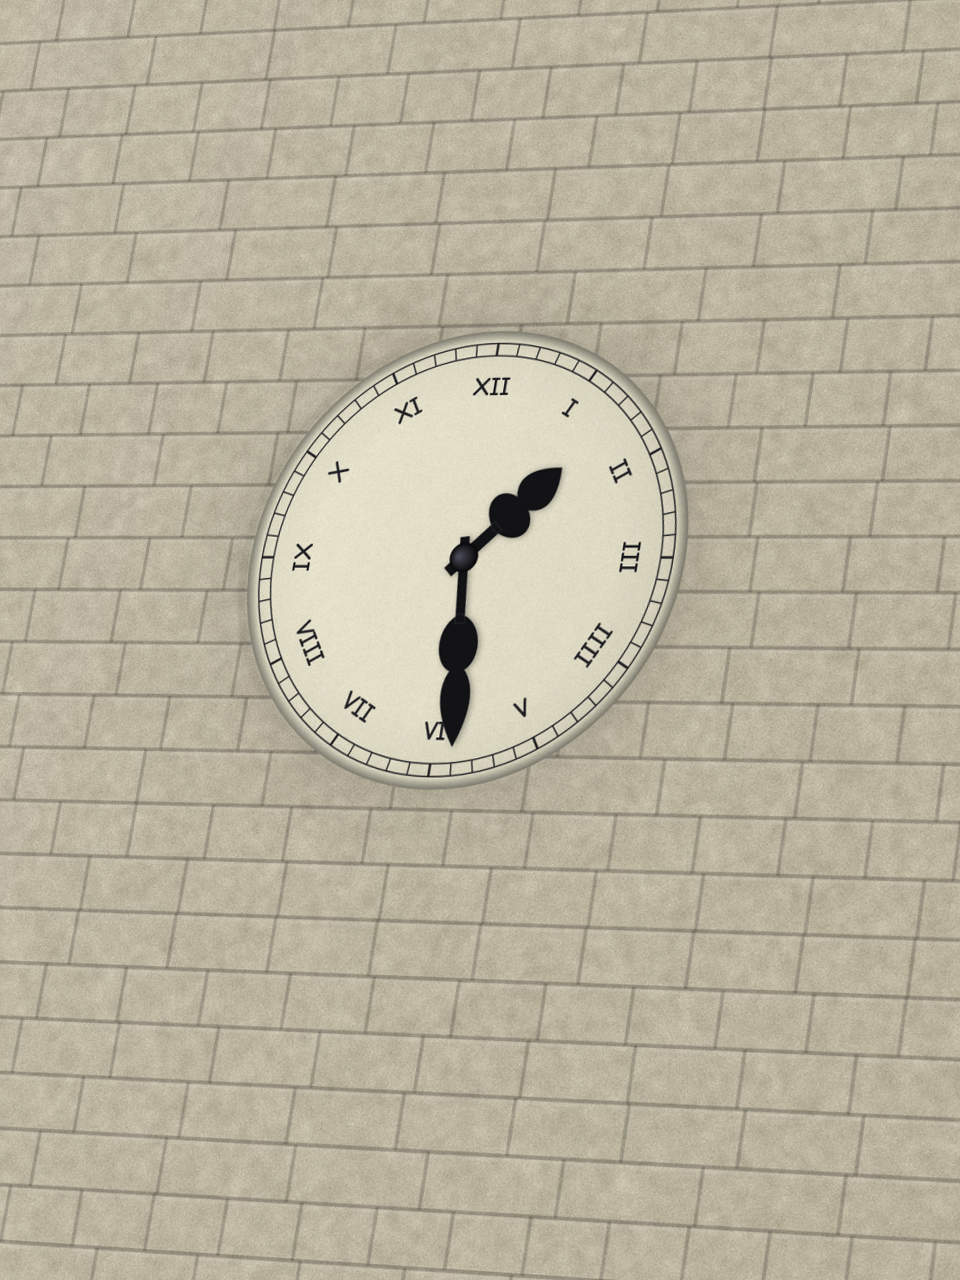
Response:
{"hour": 1, "minute": 29}
